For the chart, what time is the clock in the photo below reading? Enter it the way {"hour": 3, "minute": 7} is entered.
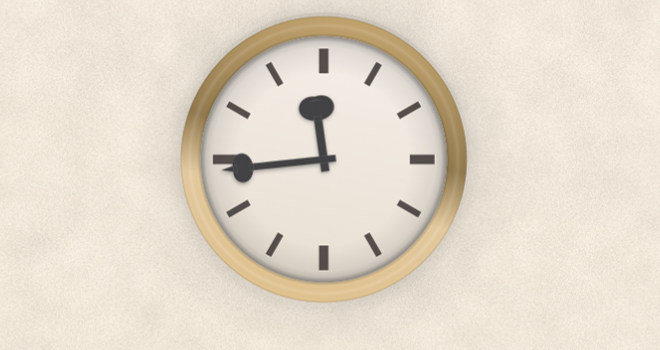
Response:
{"hour": 11, "minute": 44}
